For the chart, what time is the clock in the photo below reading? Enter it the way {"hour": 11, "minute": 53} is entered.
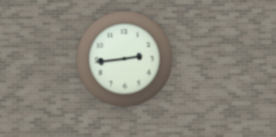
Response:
{"hour": 2, "minute": 44}
